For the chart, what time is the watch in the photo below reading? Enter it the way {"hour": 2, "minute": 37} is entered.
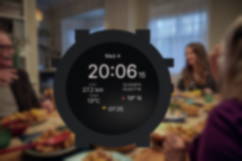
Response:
{"hour": 20, "minute": 6}
